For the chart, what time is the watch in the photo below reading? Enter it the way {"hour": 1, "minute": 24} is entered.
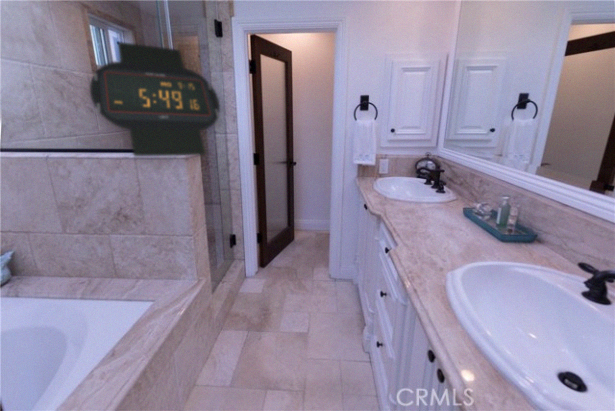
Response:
{"hour": 5, "minute": 49}
